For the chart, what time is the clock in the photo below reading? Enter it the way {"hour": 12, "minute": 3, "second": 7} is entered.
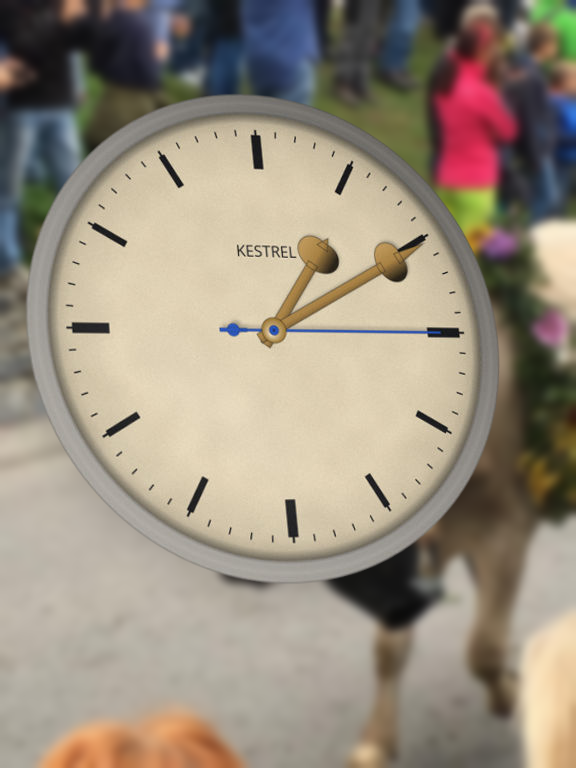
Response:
{"hour": 1, "minute": 10, "second": 15}
